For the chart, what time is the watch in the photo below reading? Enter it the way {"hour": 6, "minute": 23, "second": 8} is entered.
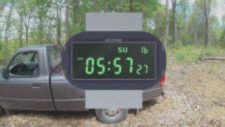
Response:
{"hour": 5, "minute": 57, "second": 27}
